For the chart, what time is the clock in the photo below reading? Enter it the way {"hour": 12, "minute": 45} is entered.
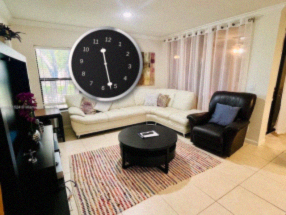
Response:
{"hour": 11, "minute": 27}
